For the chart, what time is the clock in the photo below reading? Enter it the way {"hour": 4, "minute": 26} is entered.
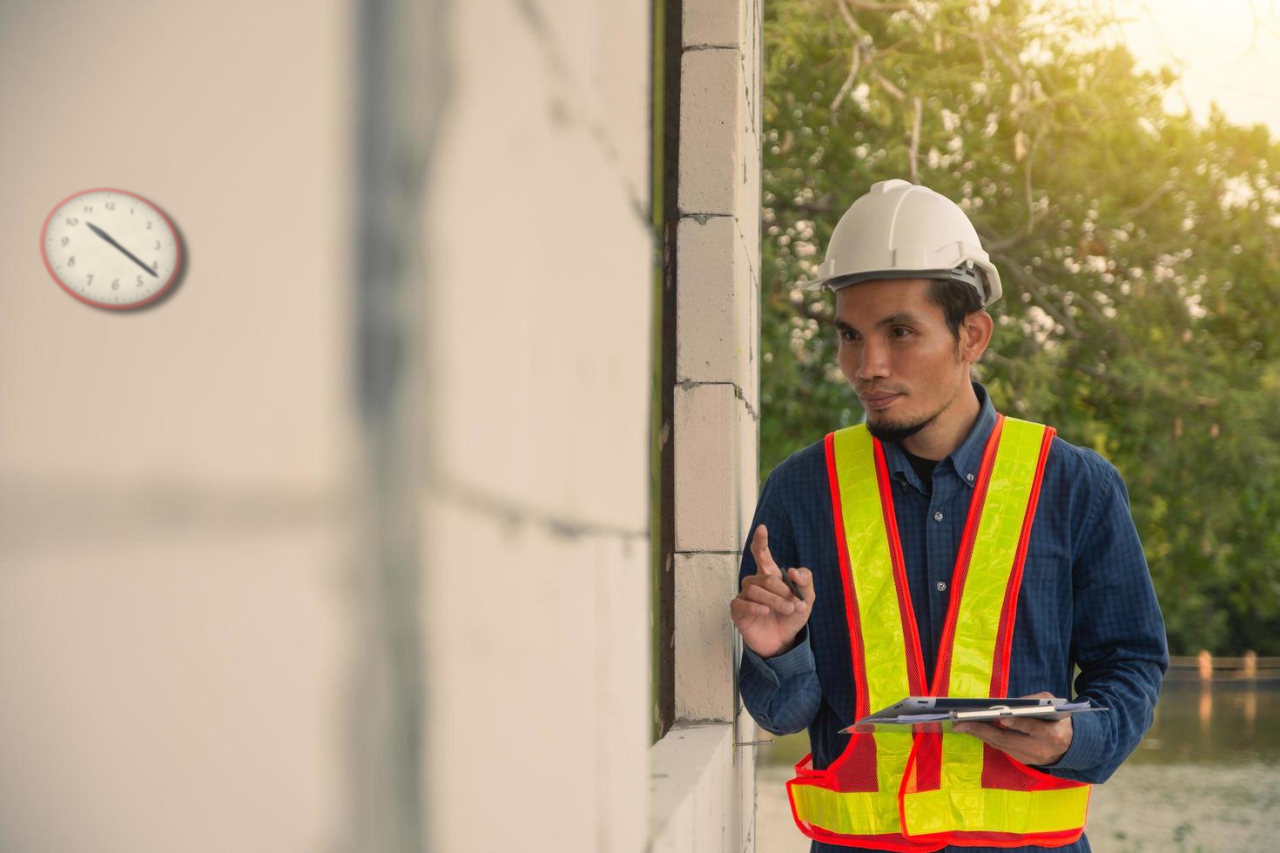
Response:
{"hour": 10, "minute": 22}
